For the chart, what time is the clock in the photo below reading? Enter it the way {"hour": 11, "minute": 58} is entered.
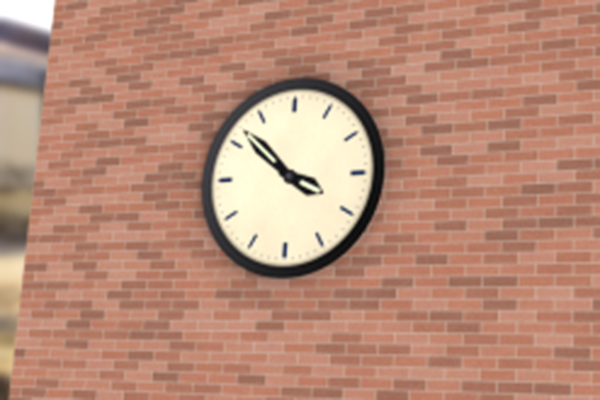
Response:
{"hour": 3, "minute": 52}
